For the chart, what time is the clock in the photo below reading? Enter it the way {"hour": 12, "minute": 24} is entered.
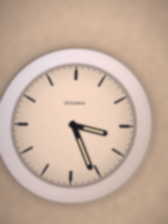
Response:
{"hour": 3, "minute": 26}
